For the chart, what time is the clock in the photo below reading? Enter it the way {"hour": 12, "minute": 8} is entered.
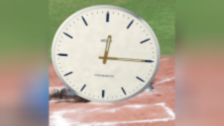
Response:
{"hour": 12, "minute": 15}
